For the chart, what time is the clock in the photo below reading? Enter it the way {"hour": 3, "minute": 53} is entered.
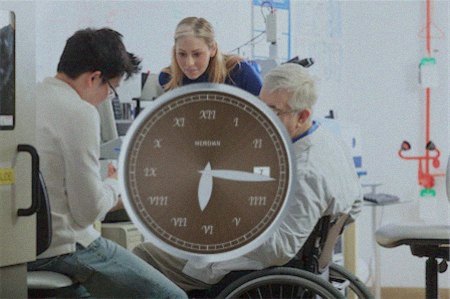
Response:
{"hour": 6, "minute": 16}
